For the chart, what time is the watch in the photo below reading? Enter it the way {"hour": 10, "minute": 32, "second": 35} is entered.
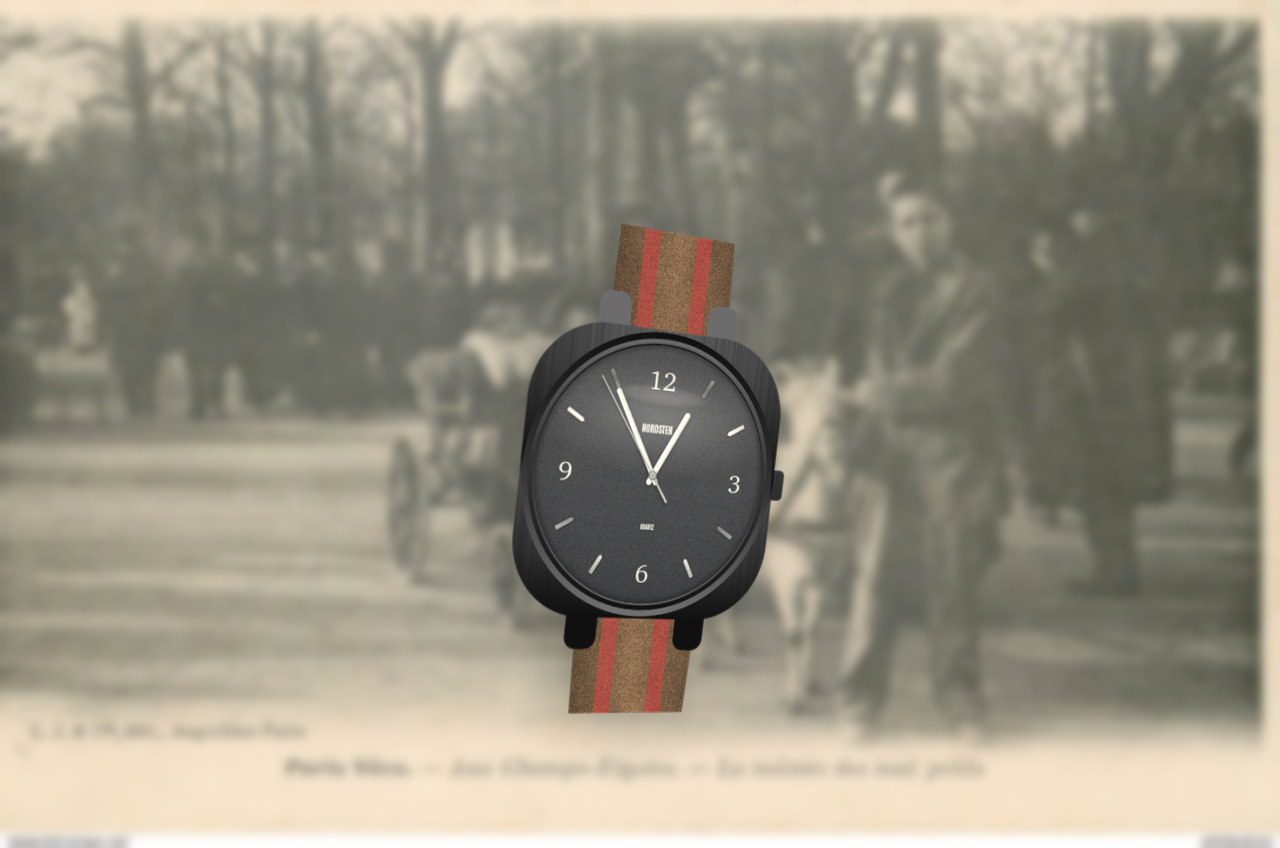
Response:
{"hour": 12, "minute": 54, "second": 54}
